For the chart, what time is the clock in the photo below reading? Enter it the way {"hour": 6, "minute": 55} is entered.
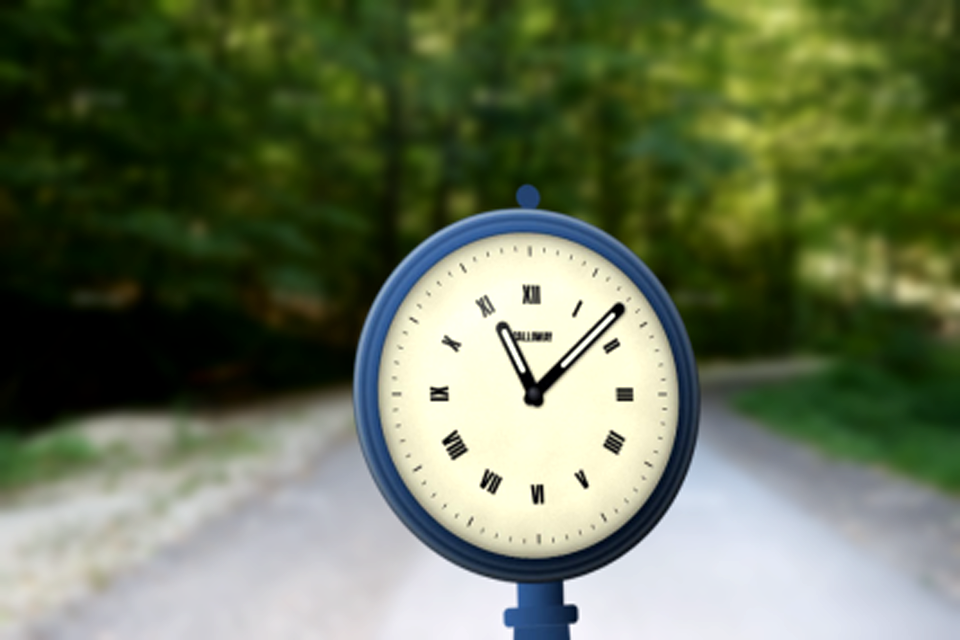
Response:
{"hour": 11, "minute": 8}
